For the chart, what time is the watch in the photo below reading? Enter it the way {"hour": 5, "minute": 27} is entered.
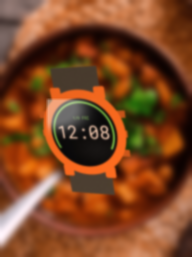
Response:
{"hour": 12, "minute": 8}
